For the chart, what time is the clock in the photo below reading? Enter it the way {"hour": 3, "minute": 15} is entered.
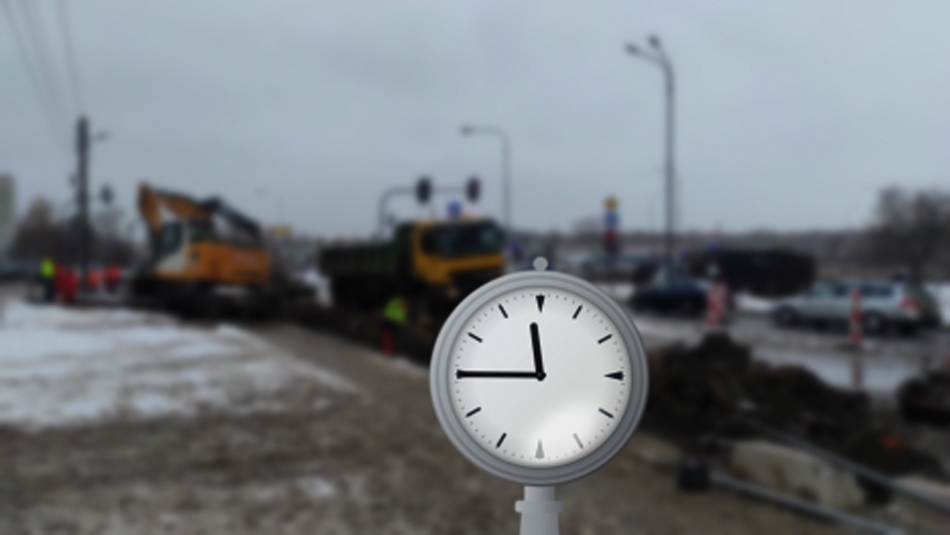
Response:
{"hour": 11, "minute": 45}
